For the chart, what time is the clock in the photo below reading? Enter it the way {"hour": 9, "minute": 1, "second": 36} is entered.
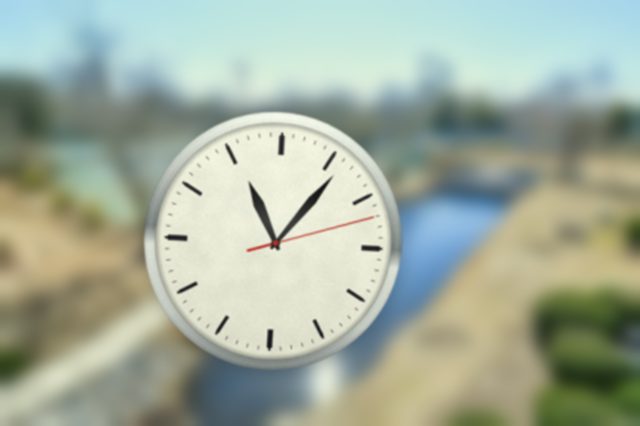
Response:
{"hour": 11, "minute": 6, "second": 12}
